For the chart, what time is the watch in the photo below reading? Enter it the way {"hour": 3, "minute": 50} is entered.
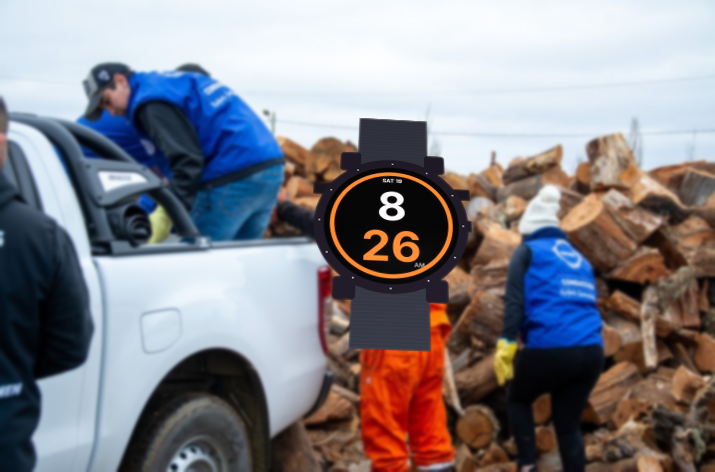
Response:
{"hour": 8, "minute": 26}
